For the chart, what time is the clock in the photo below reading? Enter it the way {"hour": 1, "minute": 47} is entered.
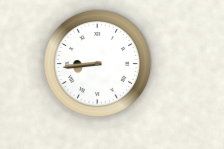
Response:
{"hour": 8, "minute": 44}
